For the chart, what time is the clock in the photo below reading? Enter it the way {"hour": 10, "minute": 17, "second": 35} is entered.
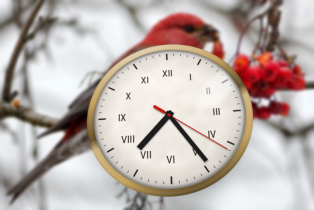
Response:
{"hour": 7, "minute": 24, "second": 21}
